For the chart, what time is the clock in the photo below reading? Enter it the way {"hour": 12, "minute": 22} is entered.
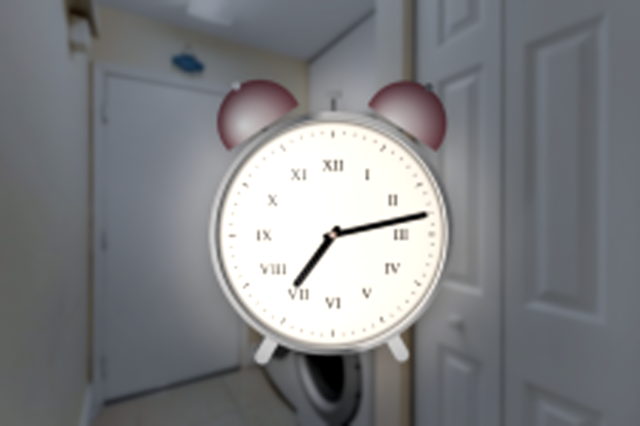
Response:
{"hour": 7, "minute": 13}
